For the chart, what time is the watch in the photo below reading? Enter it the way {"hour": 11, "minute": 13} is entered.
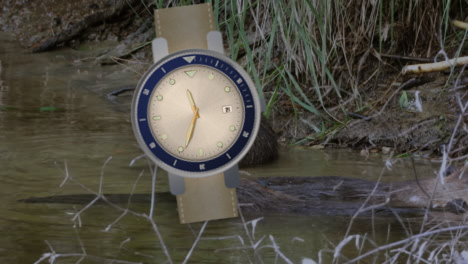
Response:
{"hour": 11, "minute": 34}
